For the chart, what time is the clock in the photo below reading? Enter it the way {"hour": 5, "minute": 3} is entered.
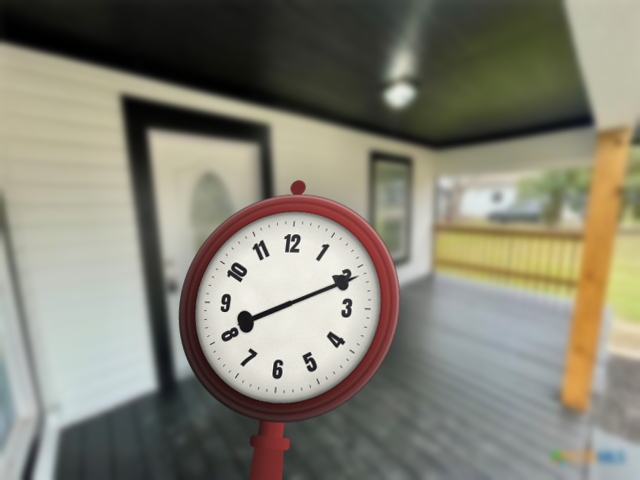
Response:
{"hour": 8, "minute": 11}
